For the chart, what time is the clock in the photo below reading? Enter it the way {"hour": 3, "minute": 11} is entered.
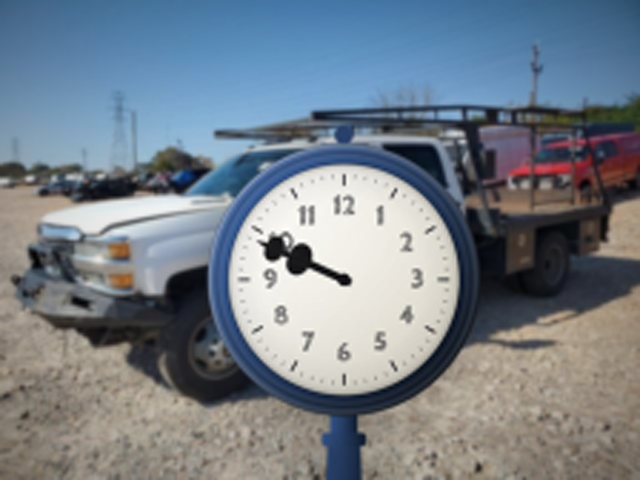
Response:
{"hour": 9, "minute": 49}
